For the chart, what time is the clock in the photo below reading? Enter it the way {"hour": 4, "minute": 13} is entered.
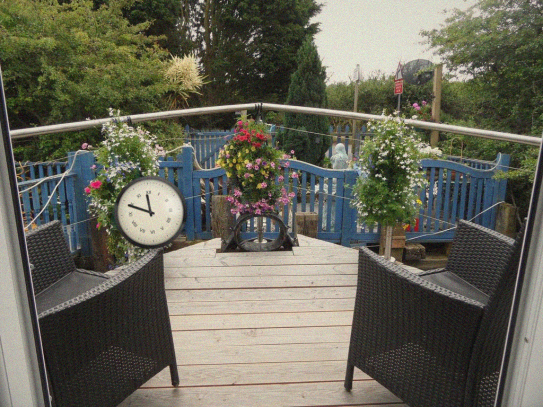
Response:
{"hour": 11, "minute": 49}
